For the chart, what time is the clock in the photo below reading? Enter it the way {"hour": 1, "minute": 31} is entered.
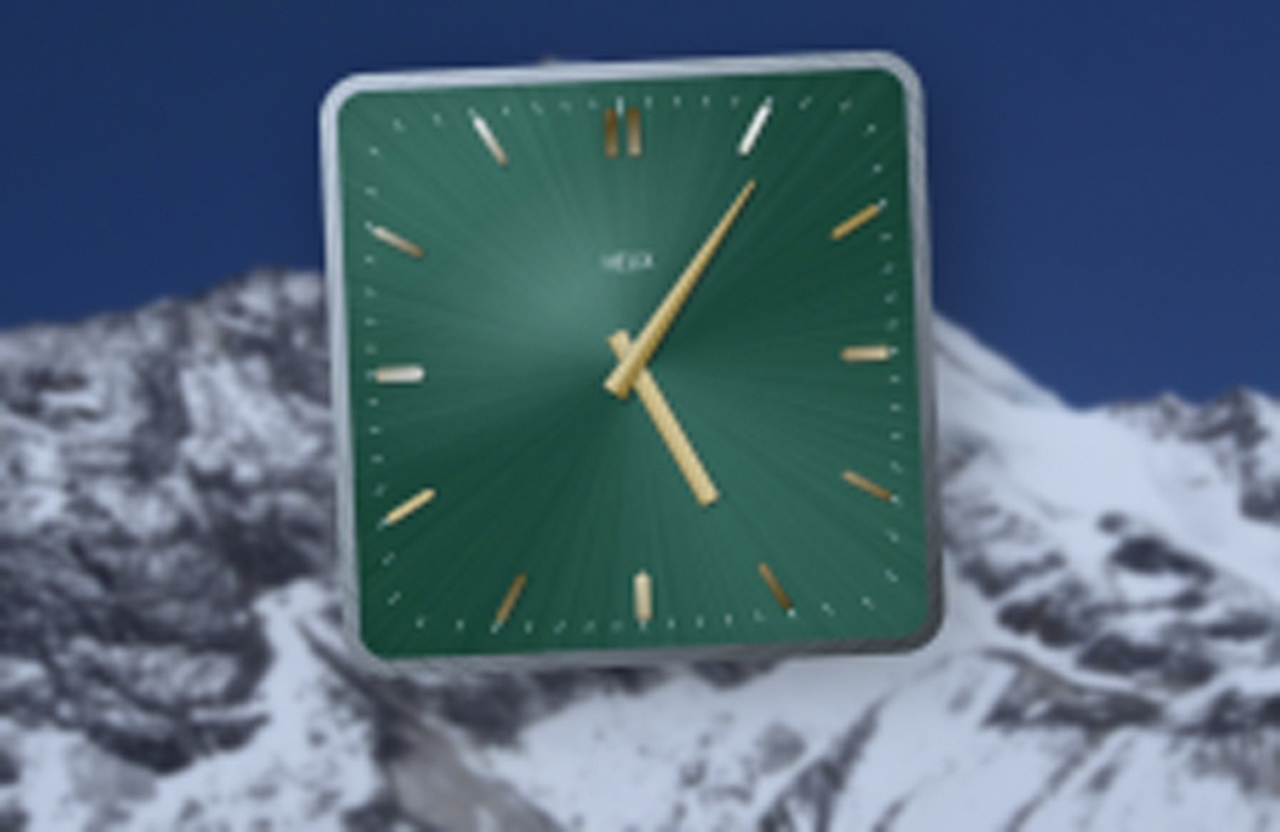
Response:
{"hour": 5, "minute": 6}
